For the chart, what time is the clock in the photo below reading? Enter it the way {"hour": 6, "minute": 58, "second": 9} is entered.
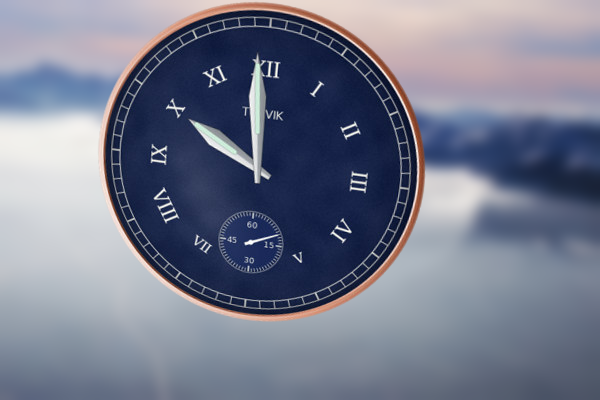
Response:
{"hour": 9, "minute": 59, "second": 11}
